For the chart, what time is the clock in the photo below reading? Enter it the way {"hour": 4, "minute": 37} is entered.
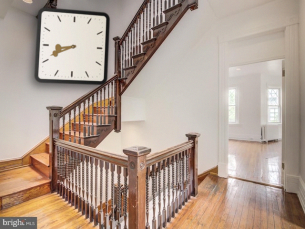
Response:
{"hour": 8, "minute": 41}
